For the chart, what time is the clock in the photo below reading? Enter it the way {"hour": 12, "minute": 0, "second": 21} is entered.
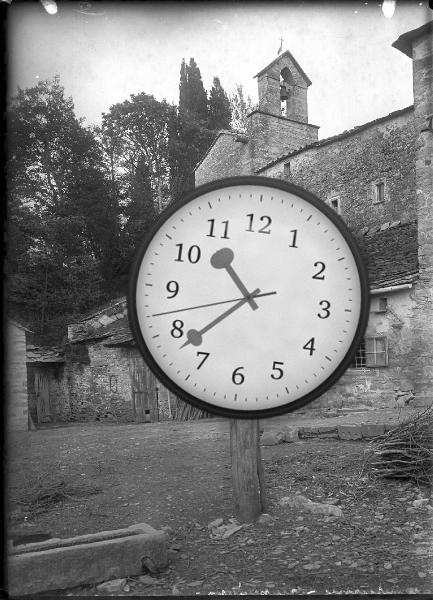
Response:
{"hour": 10, "minute": 37, "second": 42}
